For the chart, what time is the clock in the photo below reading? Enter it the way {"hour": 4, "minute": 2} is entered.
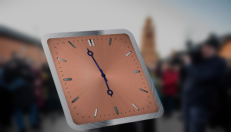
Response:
{"hour": 5, "minute": 58}
